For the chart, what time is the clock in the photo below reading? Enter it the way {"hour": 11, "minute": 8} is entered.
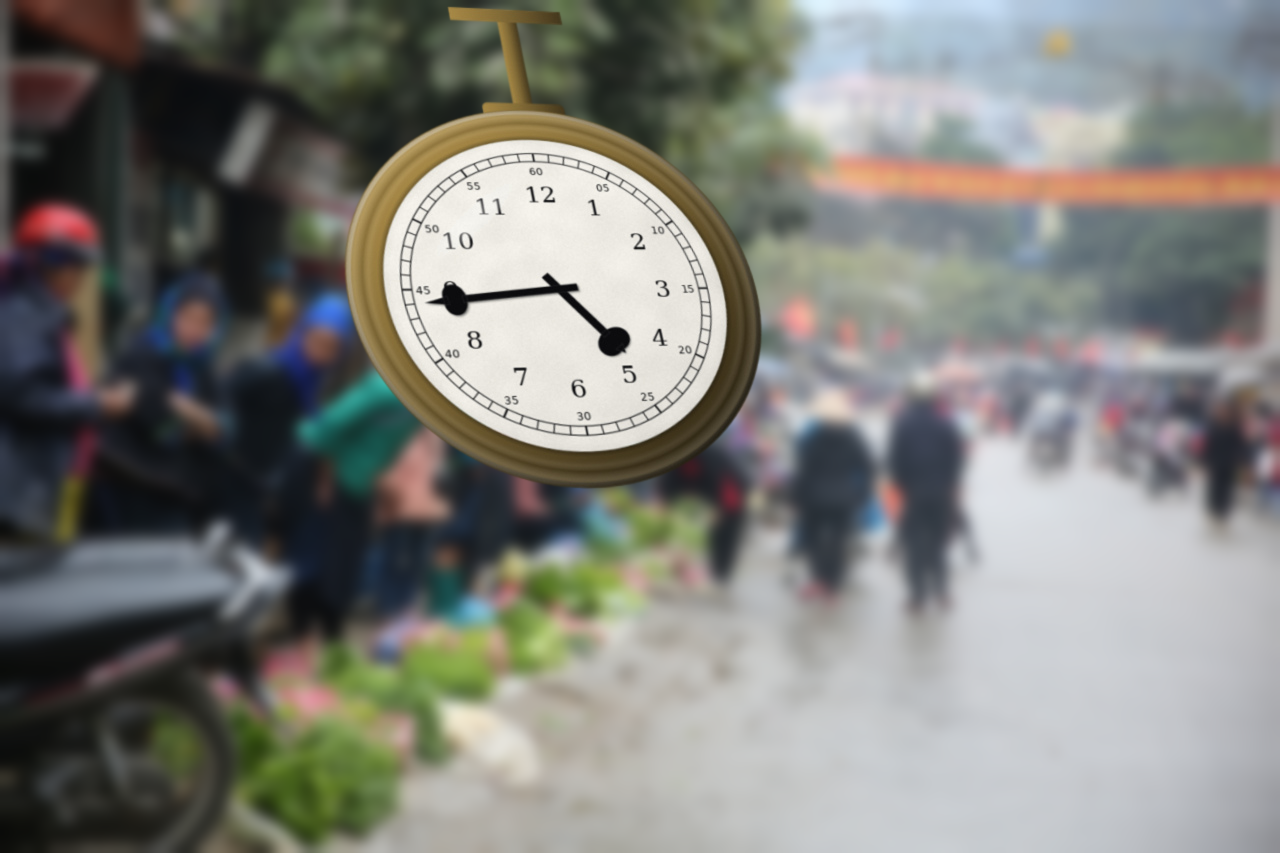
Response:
{"hour": 4, "minute": 44}
